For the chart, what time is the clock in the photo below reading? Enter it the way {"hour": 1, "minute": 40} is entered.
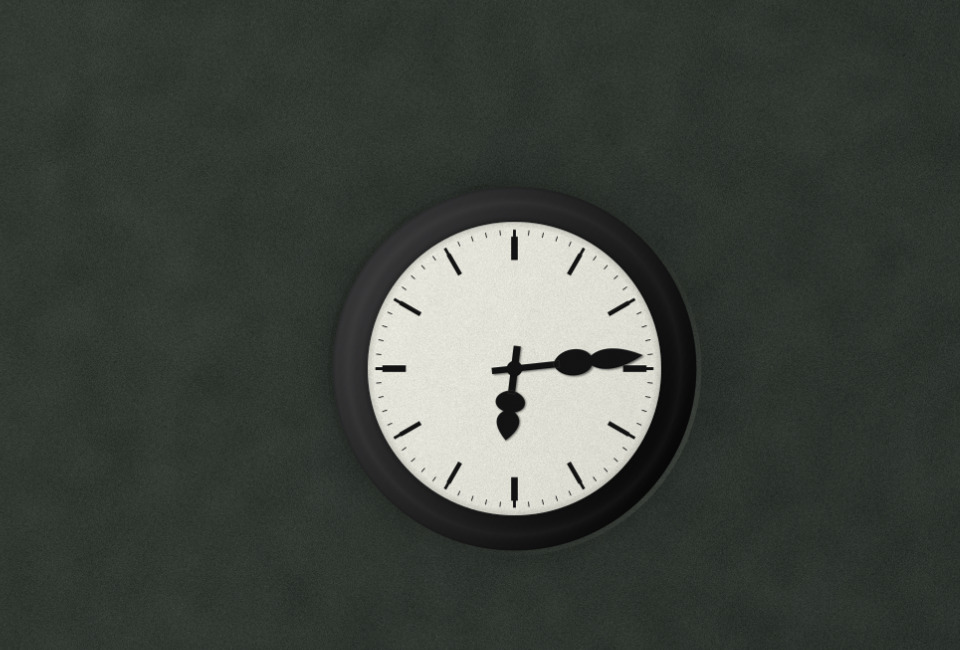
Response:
{"hour": 6, "minute": 14}
